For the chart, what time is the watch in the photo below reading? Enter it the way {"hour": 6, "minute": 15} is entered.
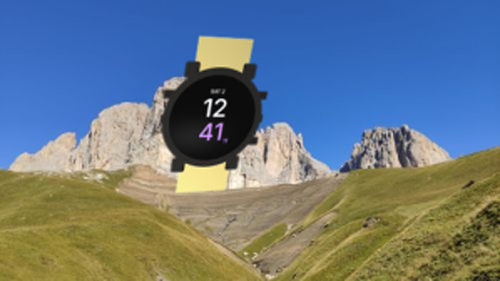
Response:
{"hour": 12, "minute": 41}
